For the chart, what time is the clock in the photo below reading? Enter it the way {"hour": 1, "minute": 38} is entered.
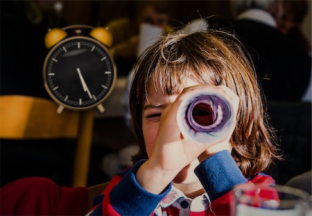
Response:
{"hour": 5, "minute": 26}
